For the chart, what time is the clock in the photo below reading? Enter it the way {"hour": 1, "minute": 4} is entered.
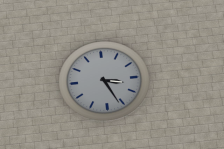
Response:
{"hour": 3, "minute": 26}
